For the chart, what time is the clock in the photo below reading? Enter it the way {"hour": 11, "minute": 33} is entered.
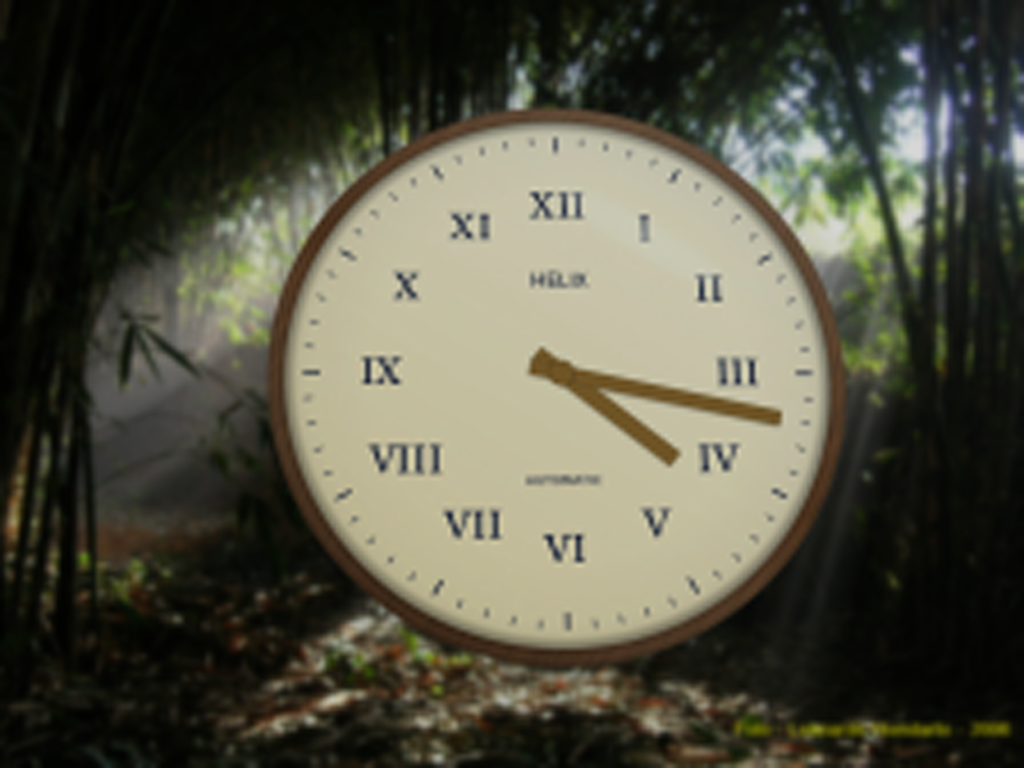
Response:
{"hour": 4, "minute": 17}
